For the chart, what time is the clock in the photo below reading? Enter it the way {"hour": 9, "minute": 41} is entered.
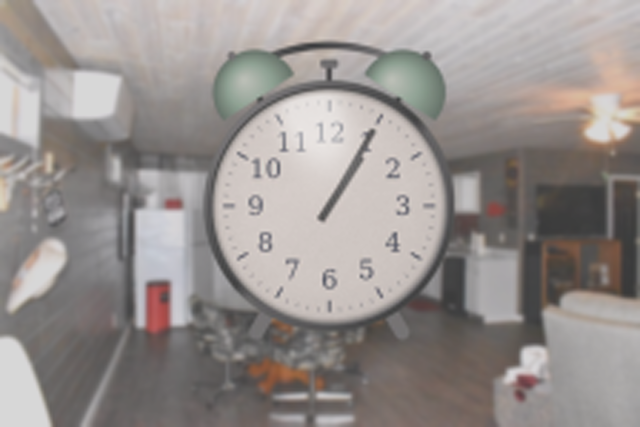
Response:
{"hour": 1, "minute": 5}
